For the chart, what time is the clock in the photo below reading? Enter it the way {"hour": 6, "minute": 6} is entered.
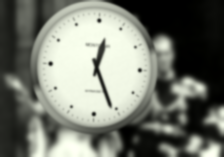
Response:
{"hour": 12, "minute": 26}
